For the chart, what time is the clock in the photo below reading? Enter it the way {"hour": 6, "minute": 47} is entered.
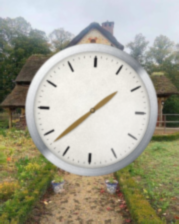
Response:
{"hour": 1, "minute": 38}
